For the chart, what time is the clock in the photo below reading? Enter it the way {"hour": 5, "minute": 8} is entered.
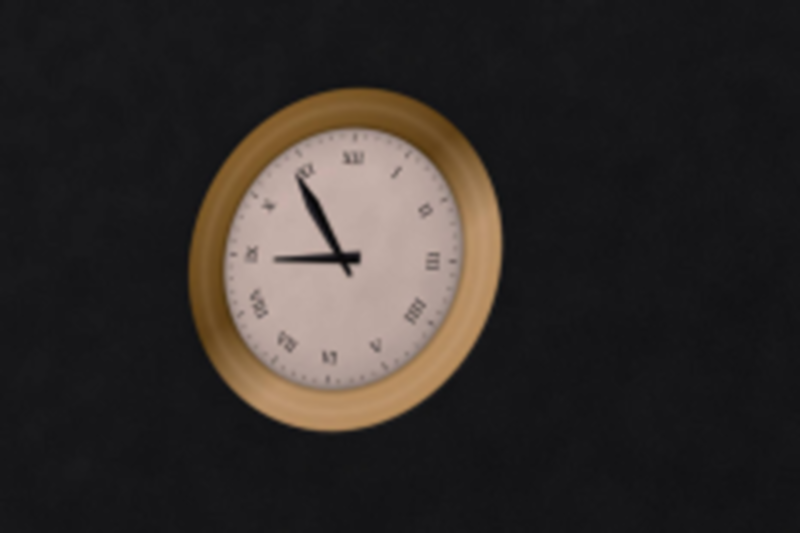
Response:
{"hour": 8, "minute": 54}
